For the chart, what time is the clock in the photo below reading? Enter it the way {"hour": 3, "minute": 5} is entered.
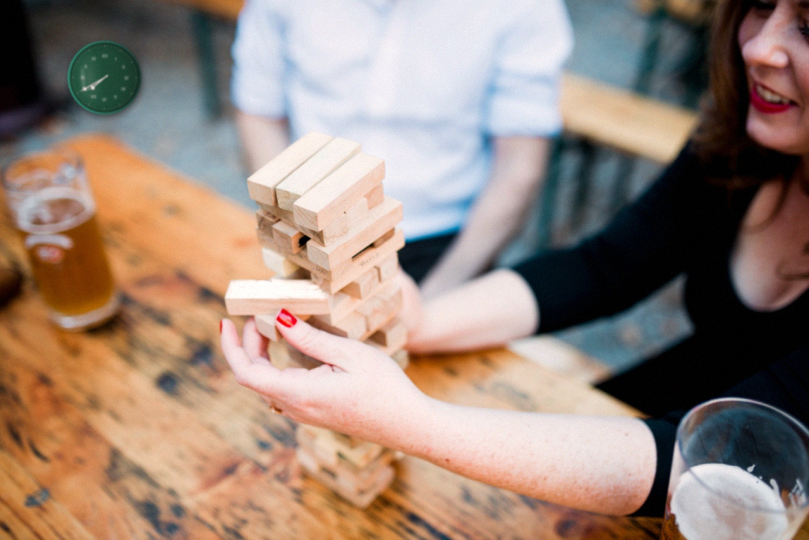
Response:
{"hour": 7, "minute": 40}
